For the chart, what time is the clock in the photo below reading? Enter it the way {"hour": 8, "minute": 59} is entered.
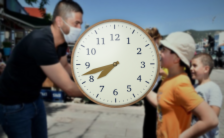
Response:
{"hour": 7, "minute": 42}
